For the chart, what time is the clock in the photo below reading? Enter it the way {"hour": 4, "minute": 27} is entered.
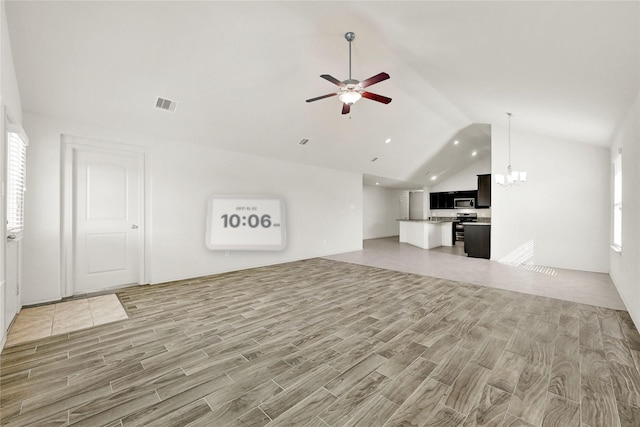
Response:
{"hour": 10, "minute": 6}
